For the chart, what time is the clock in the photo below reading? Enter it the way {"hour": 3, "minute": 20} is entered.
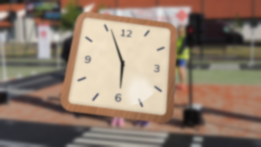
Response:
{"hour": 5, "minute": 56}
